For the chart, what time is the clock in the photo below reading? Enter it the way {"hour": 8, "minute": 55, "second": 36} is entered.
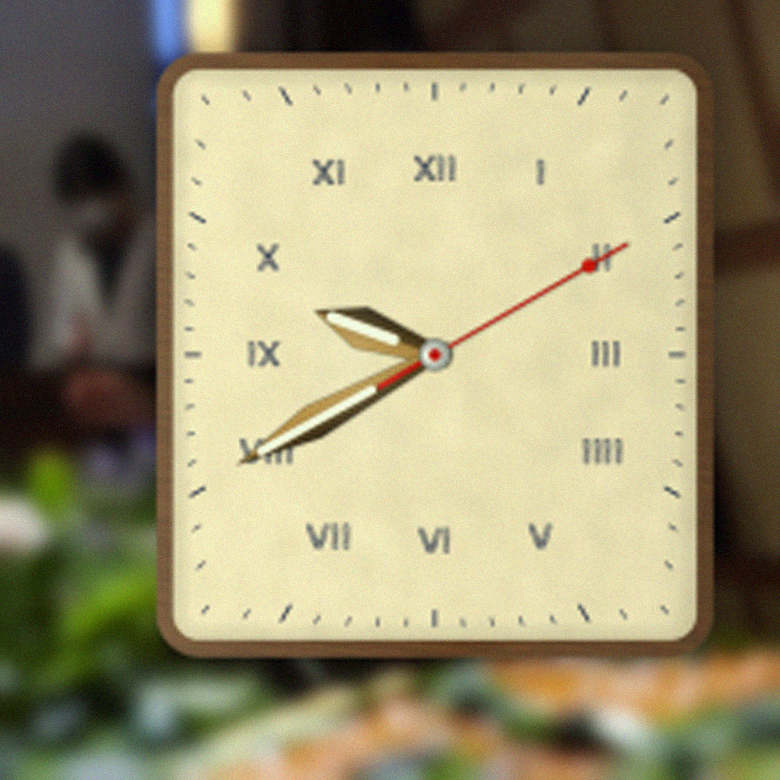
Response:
{"hour": 9, "minute": 40, "second": 10}
